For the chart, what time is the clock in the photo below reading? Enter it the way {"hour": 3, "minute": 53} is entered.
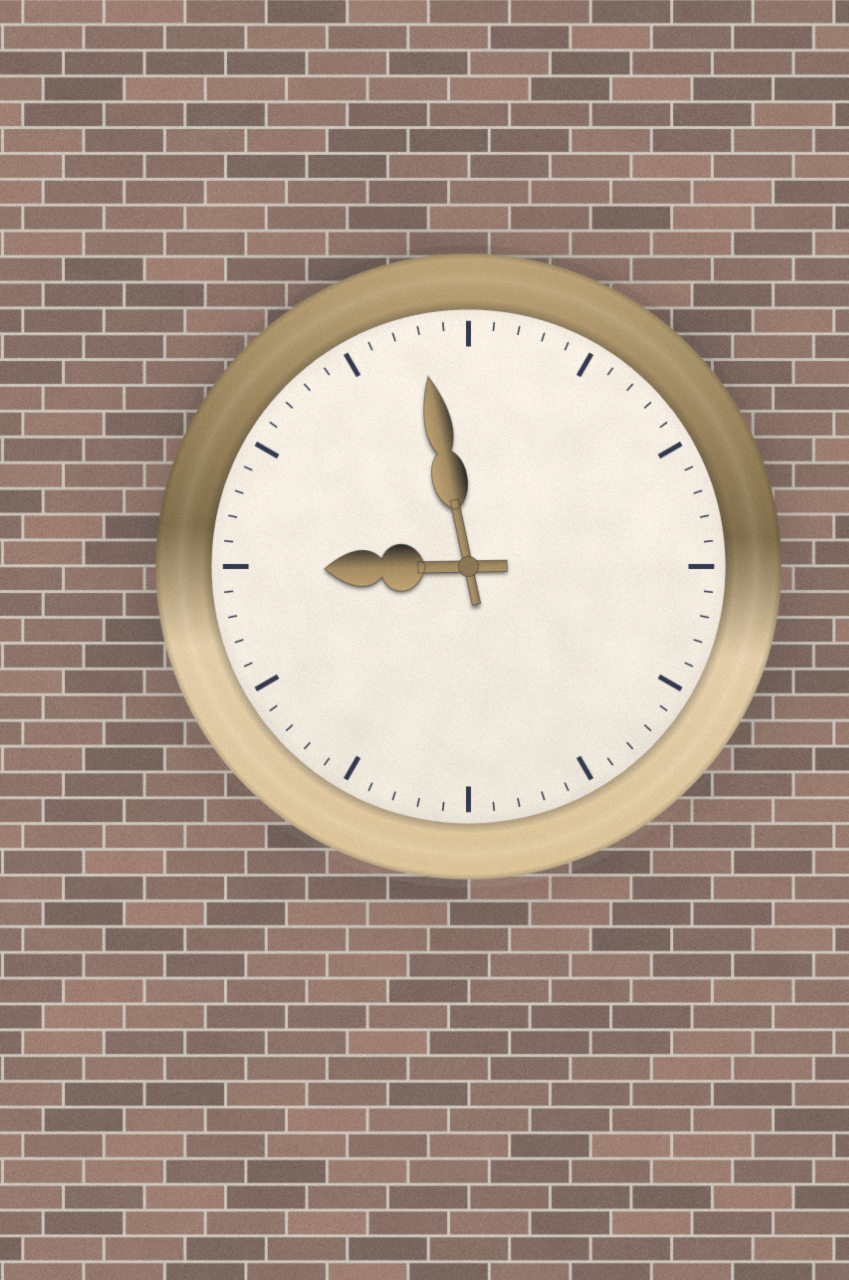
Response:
{"hour": 8, "minute": 58}
